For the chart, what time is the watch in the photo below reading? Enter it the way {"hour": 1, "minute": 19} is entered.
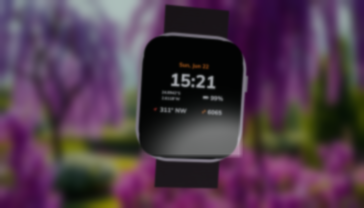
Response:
{"hour": 15, "minute": 21}
